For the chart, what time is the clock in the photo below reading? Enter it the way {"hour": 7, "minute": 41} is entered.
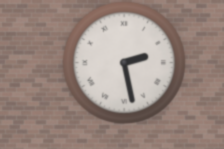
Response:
{"hour": 2, "minute": 28}
